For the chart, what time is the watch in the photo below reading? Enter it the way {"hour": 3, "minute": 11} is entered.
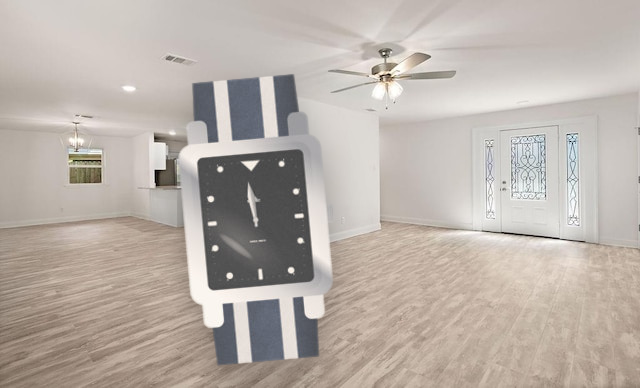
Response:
{"hour": 11, "minute": 59}
